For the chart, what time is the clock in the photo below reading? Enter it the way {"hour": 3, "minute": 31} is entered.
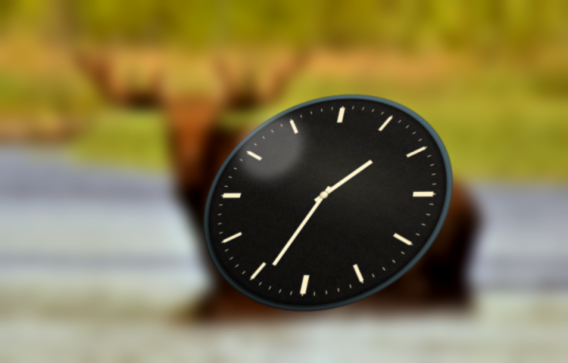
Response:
{"hour": 1, "minute": 34}
